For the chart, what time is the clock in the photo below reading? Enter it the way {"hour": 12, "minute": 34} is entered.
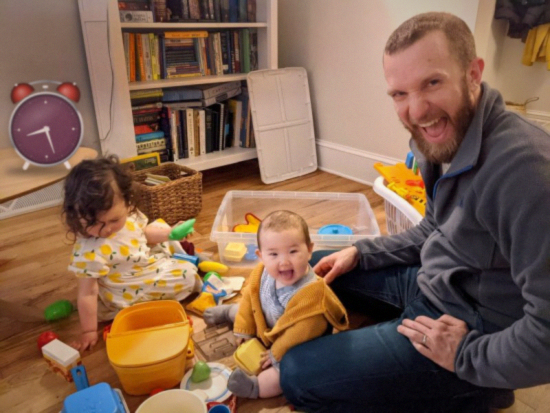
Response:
{"hour": 8, "minute": 27}
